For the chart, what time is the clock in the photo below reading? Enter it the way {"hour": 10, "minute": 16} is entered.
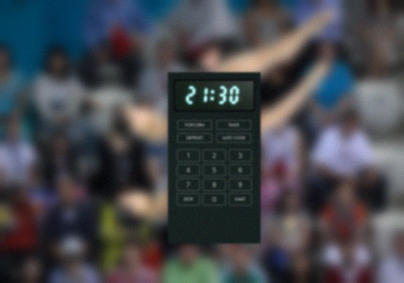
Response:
{"hour": 21, "minute": 30}
